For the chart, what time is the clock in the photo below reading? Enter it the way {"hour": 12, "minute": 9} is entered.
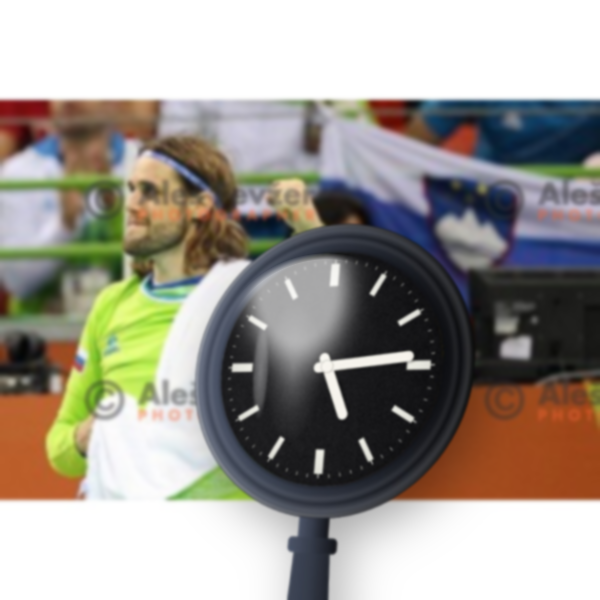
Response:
{"hour": 5, "minute": 14}
